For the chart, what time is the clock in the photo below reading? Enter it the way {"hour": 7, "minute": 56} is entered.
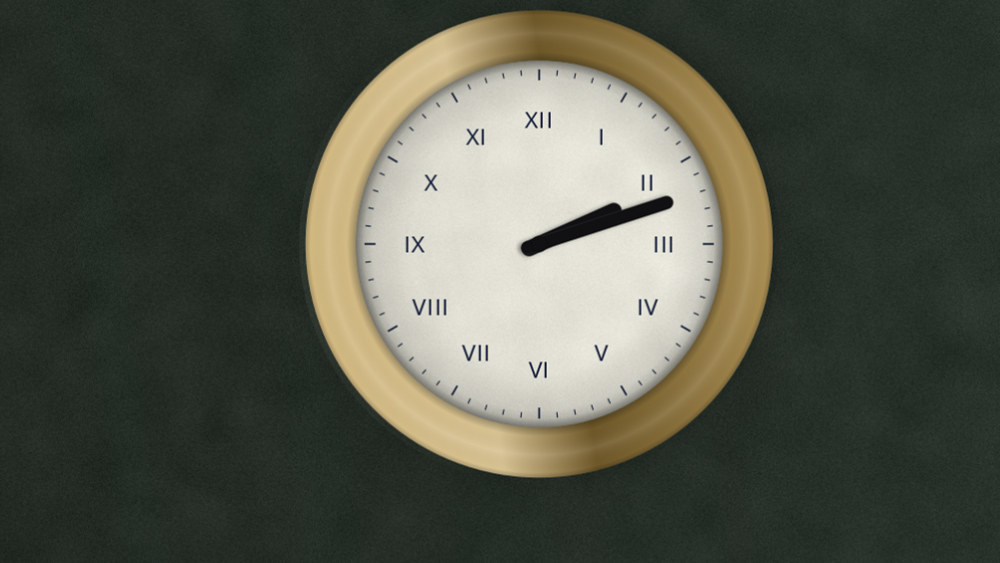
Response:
{"hour": 2, "minute": 12}
